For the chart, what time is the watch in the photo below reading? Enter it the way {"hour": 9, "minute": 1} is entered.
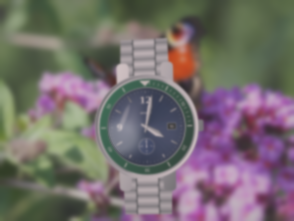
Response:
{"hour": 4, "minute": 2}
